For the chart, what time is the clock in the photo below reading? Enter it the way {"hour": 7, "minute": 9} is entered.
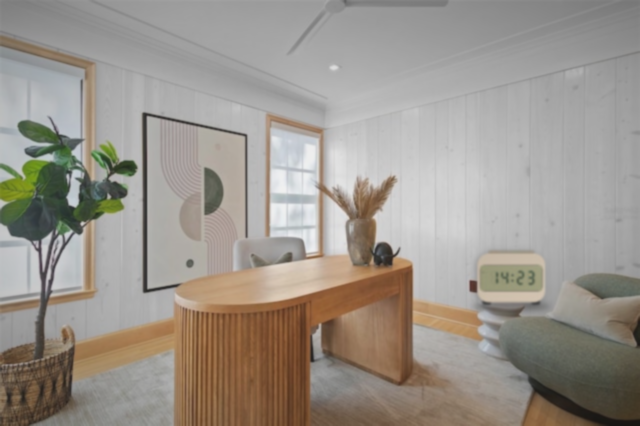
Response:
{"hour": 14, "minute": 23}
